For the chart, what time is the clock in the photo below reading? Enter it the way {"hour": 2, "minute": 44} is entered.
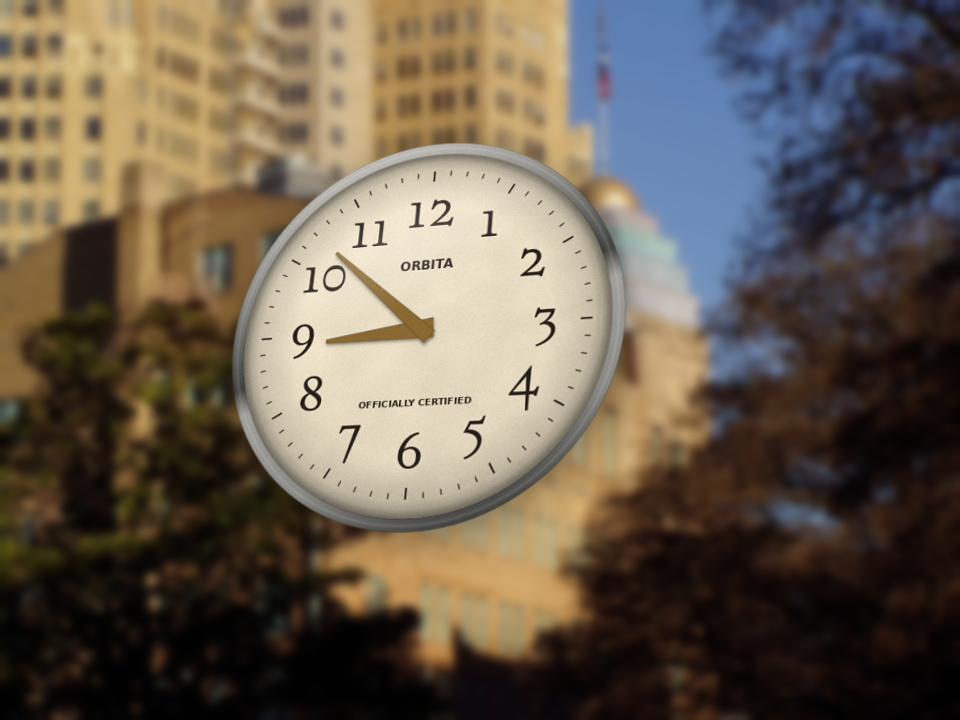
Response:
{"hour": 8, "minute": 52}
